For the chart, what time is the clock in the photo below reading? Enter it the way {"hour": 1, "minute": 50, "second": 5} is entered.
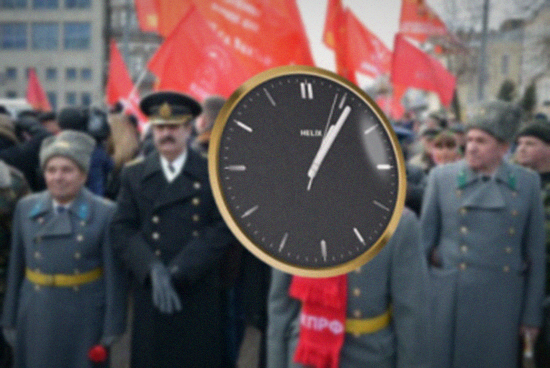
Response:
{"hour": 1, "minute": 6, "second": 4}
